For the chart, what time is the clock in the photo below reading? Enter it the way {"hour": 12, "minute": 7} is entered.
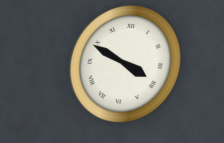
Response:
{"hour": 3, "minute": 49}
